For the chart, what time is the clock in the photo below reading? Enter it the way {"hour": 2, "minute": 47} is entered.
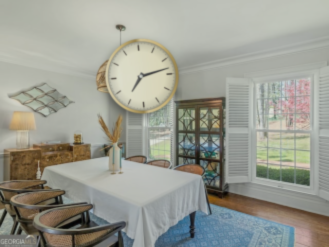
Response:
{"hour": 7, "minute": 13}
